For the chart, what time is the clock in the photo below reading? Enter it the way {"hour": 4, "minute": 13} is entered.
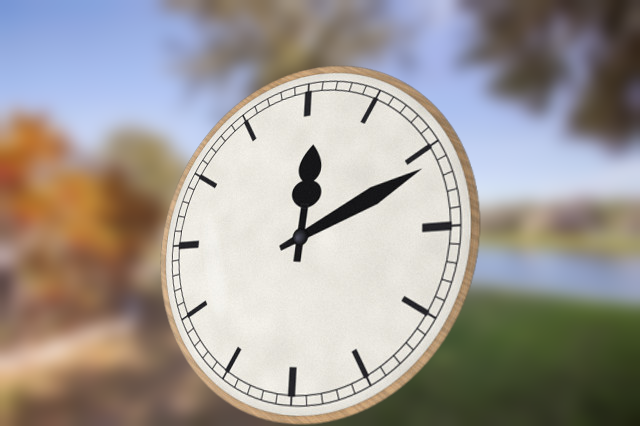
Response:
{"hour": 12, "minute": 11}
